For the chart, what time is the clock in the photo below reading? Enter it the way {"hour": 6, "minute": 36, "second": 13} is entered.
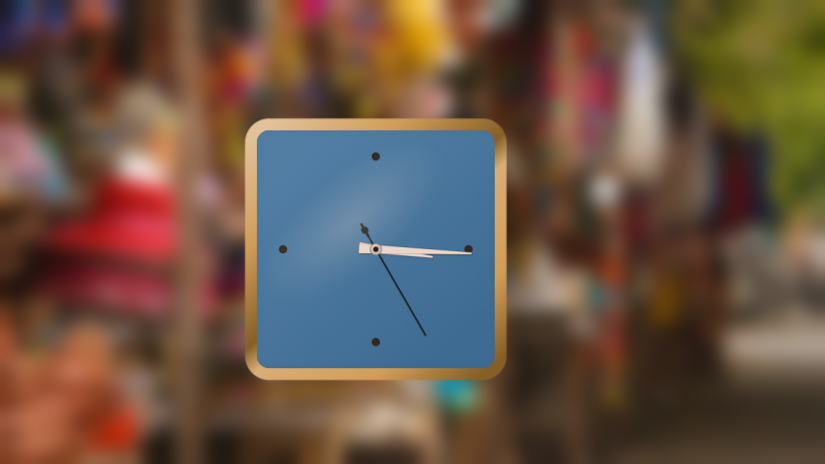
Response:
{"hour": 3, "minute": 15, "second": 25}
